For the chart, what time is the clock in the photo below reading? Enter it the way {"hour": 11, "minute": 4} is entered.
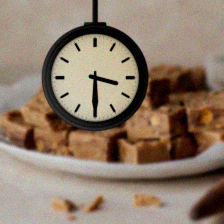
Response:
{"hour": 3, "minute": 30}
